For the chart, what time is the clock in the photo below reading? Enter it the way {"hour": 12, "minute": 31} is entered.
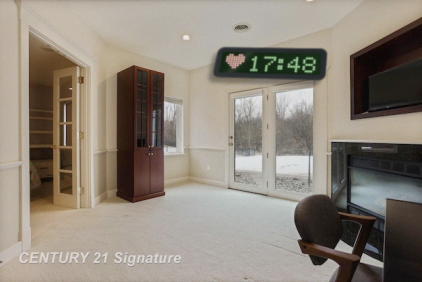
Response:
{"hour": 17, "minute": 48}
